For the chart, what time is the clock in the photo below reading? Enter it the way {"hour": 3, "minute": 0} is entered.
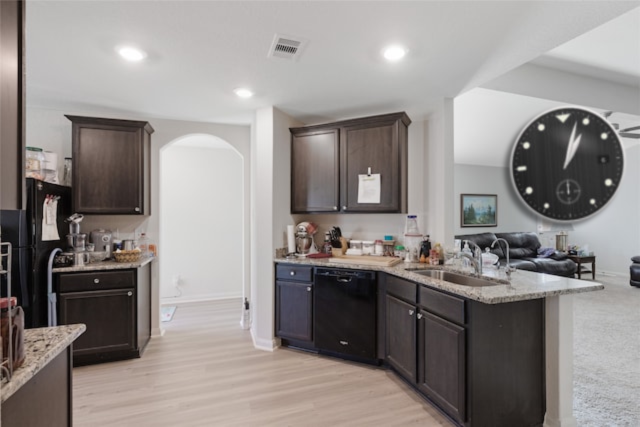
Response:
{"hour": 1, "minute": 3}
